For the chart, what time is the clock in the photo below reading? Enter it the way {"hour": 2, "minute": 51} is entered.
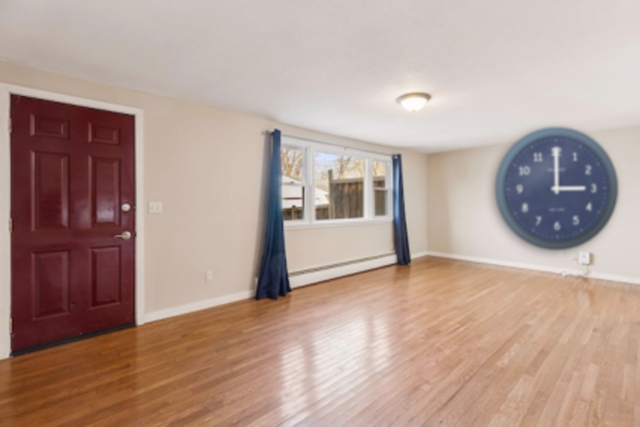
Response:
{"hour": 3, "minute": 0}
